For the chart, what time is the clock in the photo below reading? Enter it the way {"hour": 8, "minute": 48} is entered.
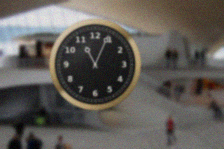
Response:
{"hour": 11, "minute": 4}
